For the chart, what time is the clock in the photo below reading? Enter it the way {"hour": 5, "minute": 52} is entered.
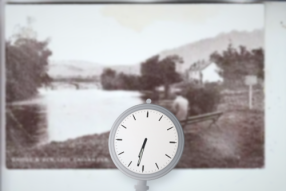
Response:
{"hour": 6, "minute": 32}
